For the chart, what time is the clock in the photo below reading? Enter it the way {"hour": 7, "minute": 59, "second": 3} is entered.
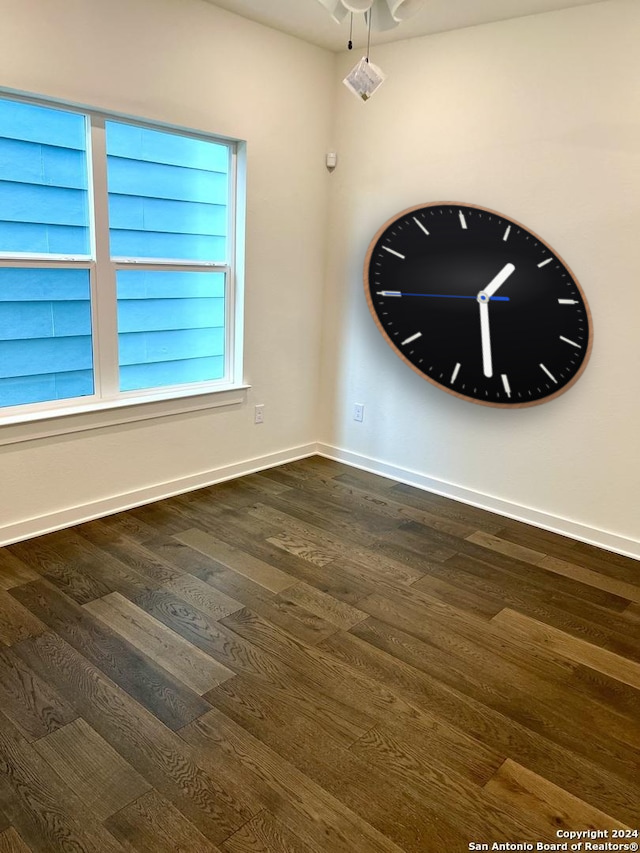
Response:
{"hour": 1, "minute": 31, "second": 45}
